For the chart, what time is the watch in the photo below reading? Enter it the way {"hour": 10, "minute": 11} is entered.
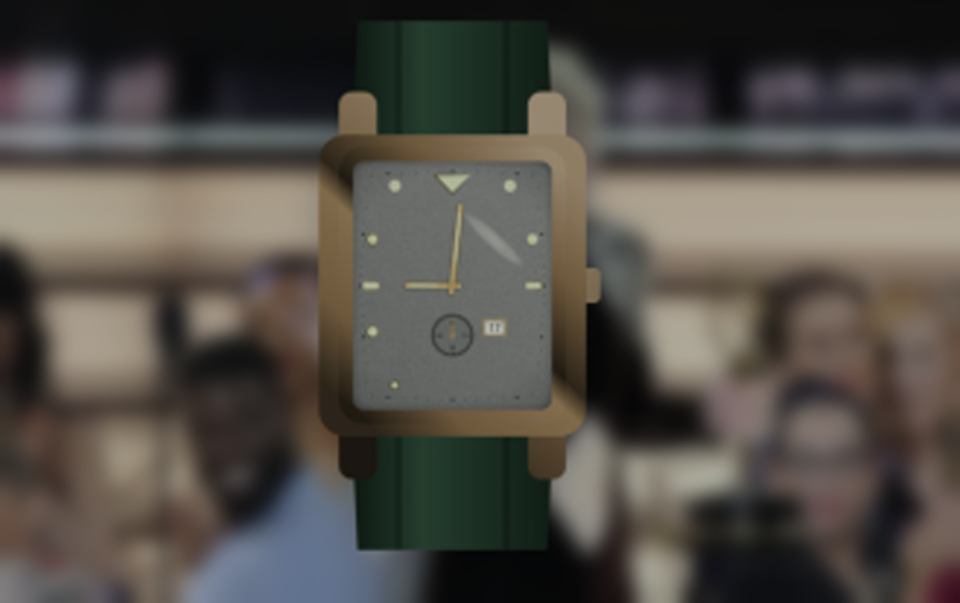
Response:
{"hour": 9, "minute": 1}
